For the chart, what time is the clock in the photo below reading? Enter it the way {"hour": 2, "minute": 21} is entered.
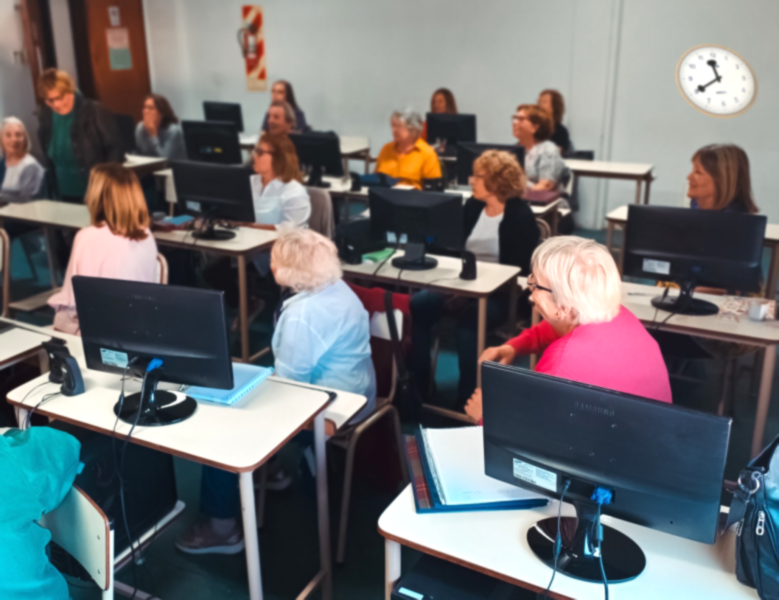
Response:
{"hour": 11, "minute": 40}
